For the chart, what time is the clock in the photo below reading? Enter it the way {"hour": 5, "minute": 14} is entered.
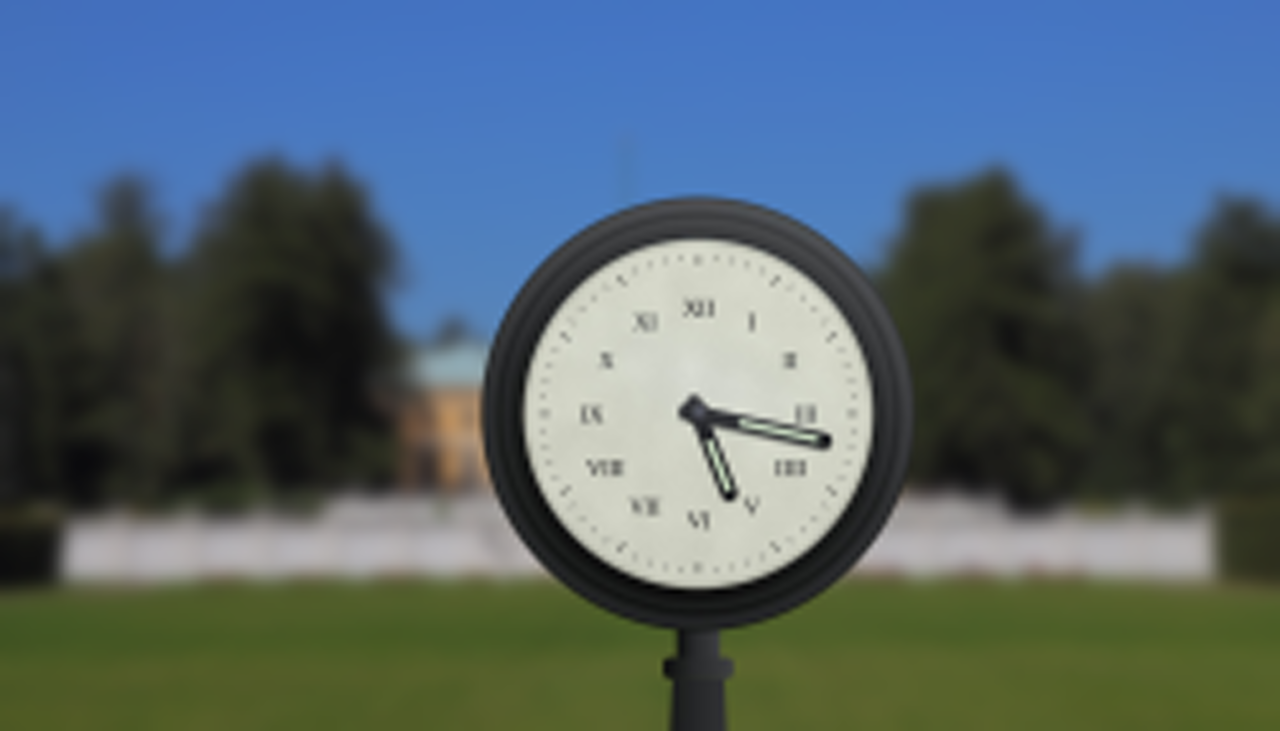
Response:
{"hour": 5, "minute": 17}
